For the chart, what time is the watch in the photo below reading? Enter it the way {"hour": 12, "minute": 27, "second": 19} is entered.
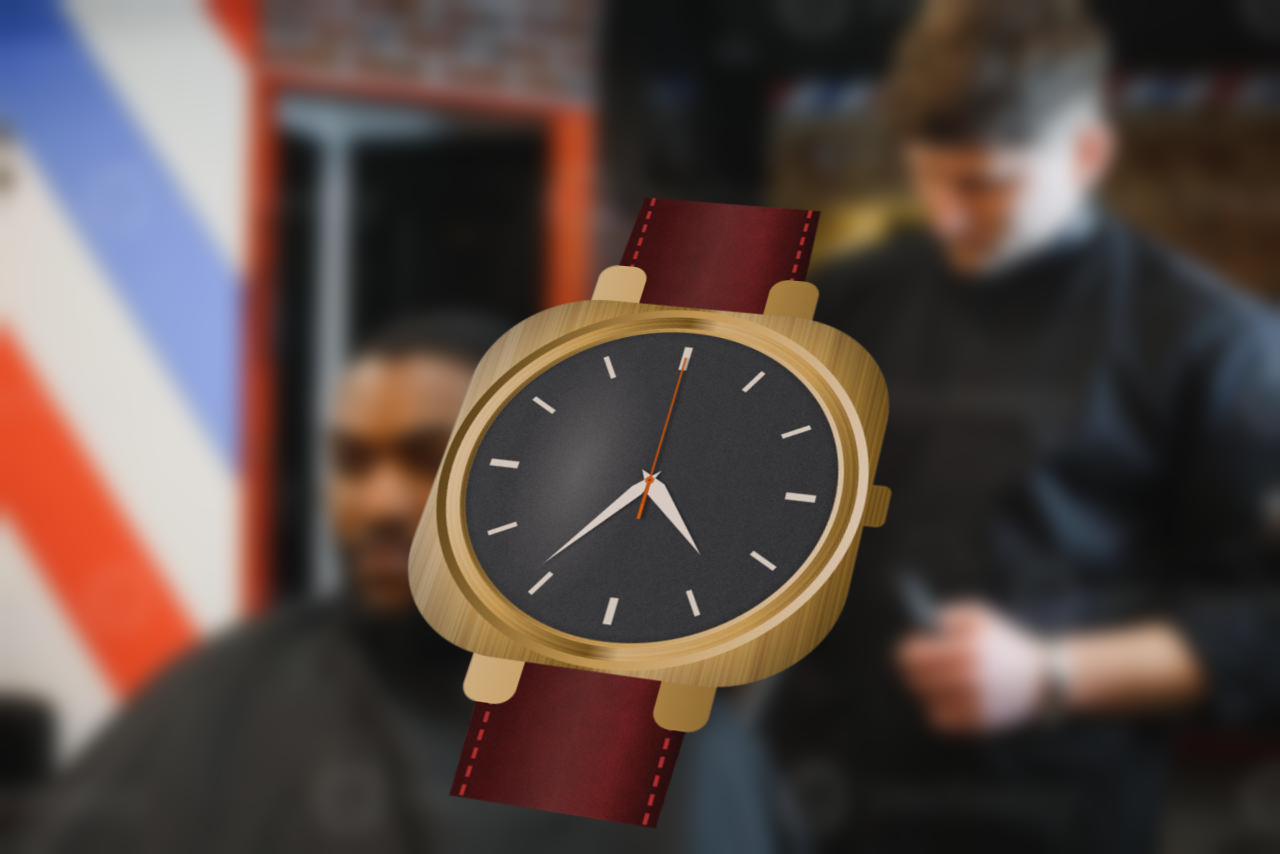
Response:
{"hour": 4, "minute": 36, "second": 0}
